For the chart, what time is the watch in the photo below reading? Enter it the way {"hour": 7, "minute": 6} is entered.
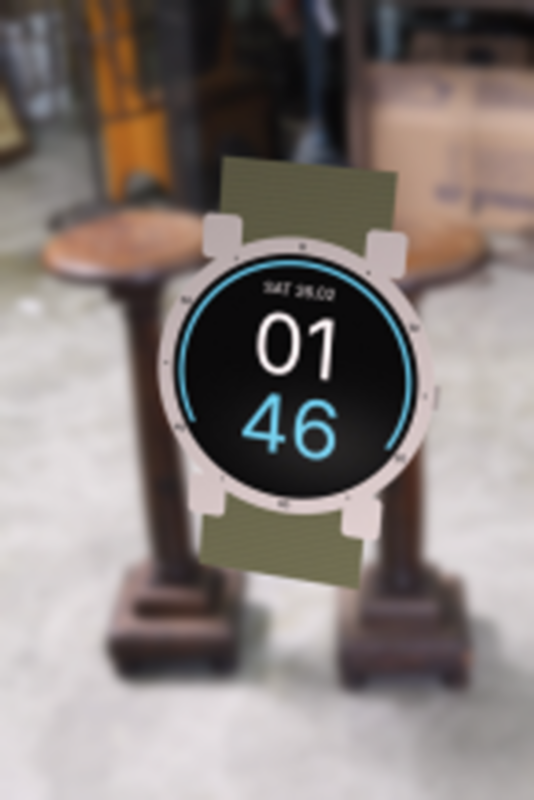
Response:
{"hour": 1, "minute": 46}
